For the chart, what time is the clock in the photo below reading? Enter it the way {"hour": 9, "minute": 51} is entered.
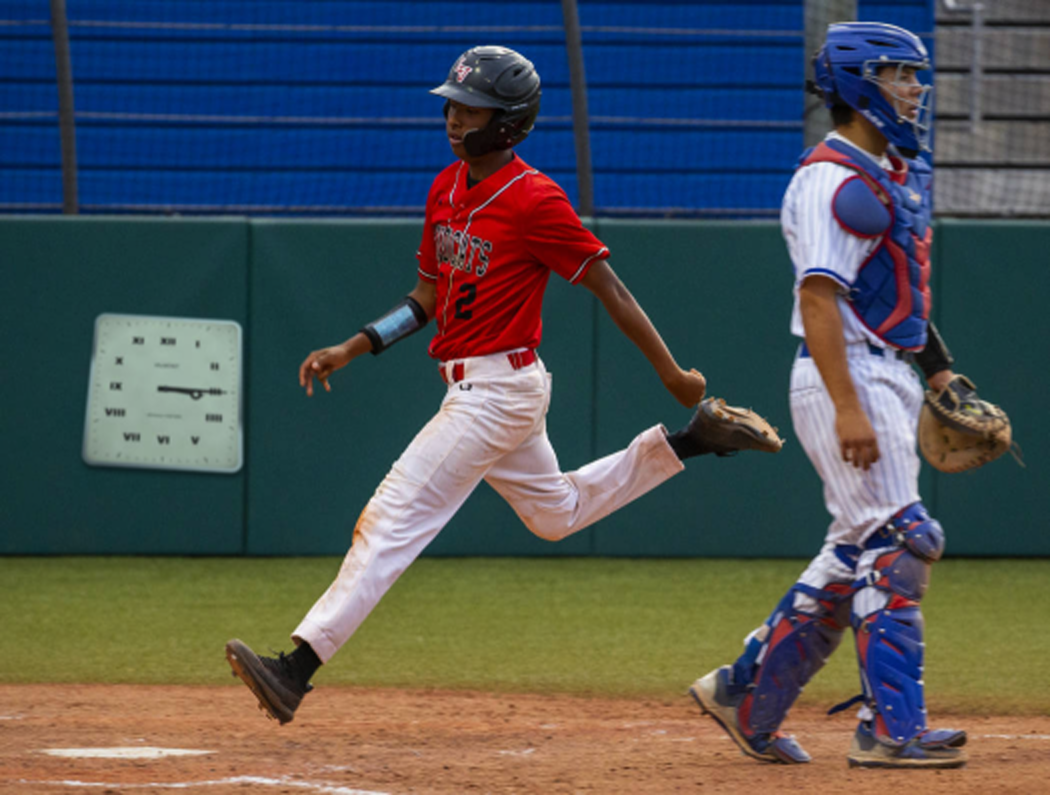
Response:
{"hour": 3, "minute": 15}
